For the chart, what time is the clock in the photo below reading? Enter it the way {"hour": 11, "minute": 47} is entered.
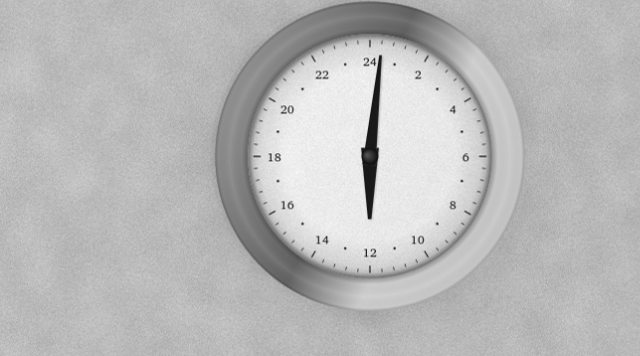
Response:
{"hour": 12, "minute": 1}
